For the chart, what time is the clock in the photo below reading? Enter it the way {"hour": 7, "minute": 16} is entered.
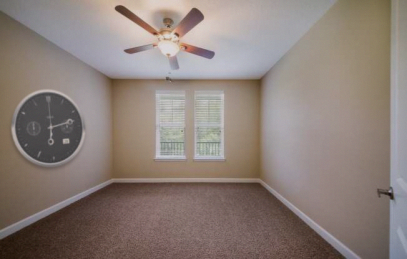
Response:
{"hour": 6, "minute": 13}
